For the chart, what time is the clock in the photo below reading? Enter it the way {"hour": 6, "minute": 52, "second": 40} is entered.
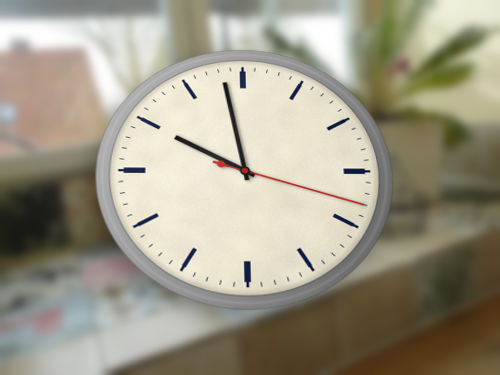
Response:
{"hour": 9, "minute": 58, "second": 18}
